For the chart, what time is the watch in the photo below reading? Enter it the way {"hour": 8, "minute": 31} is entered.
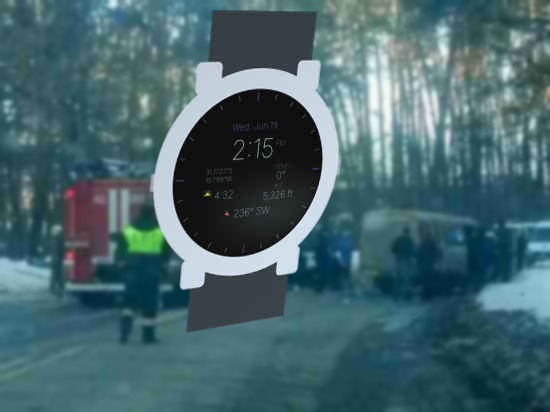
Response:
{"hour": 2, "minute": 15}
